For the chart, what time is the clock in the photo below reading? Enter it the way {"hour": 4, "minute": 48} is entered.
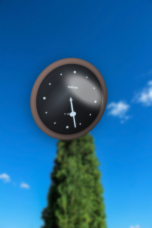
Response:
{"hour": 5, "minute": 27}
